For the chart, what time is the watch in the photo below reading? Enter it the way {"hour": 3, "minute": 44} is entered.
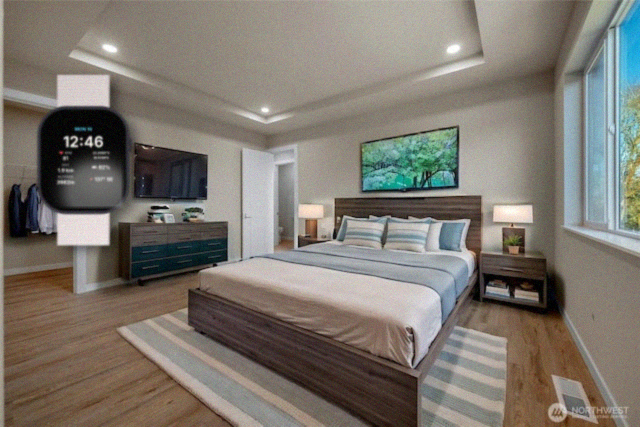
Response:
{"hour": 12, "minute": 46}
